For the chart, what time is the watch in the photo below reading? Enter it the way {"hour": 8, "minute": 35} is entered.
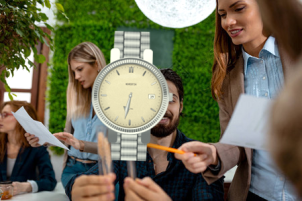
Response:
{"hour": 6, "minute": 32}
